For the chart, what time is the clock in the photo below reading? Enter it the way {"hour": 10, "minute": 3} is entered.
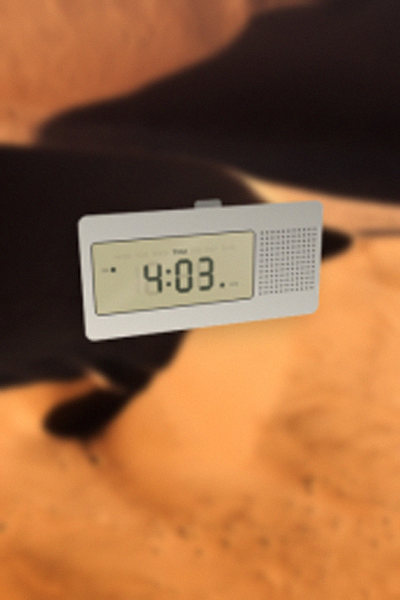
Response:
{"hour": 4, "minute": 3}
